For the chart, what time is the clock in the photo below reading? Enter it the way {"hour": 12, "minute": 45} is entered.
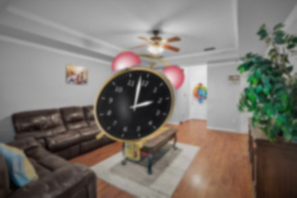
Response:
{"hour": 1, "minute": 58}
